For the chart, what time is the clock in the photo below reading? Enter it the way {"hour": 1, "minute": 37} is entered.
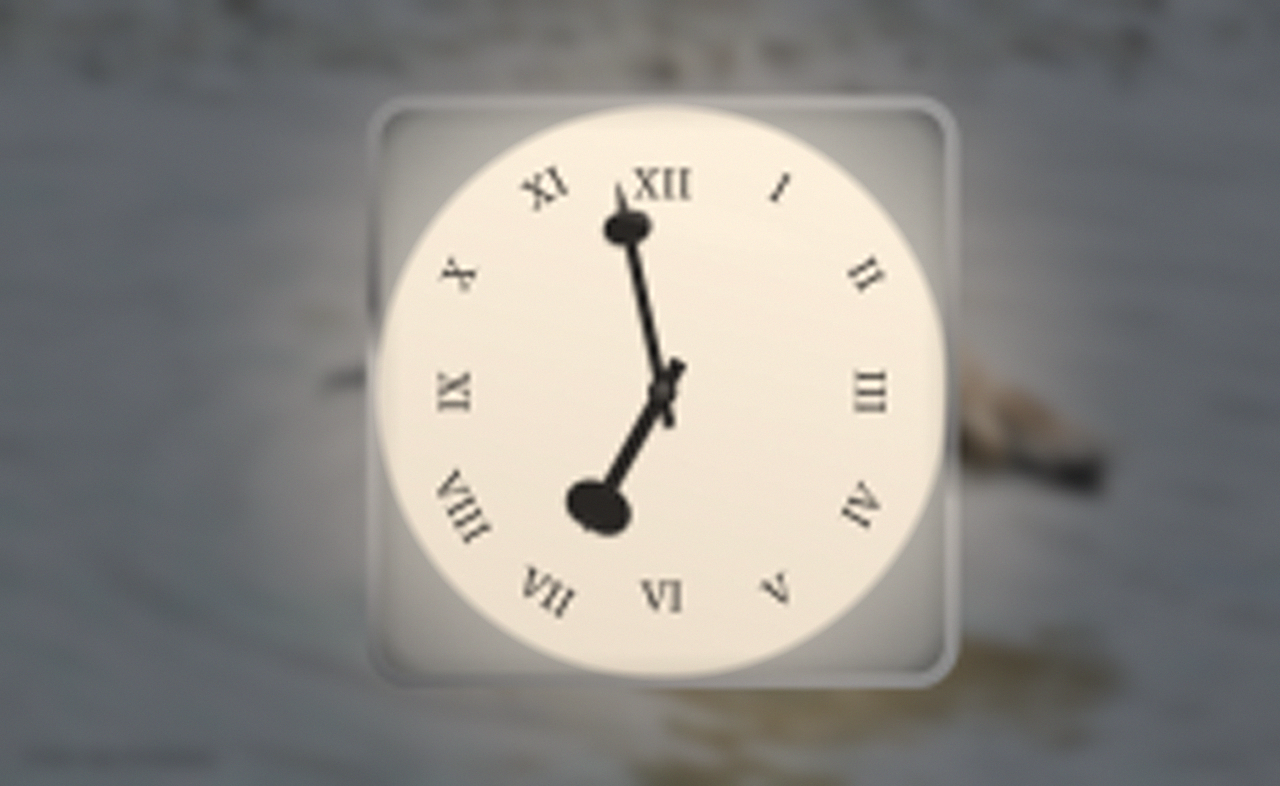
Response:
{"hour": 6, "minute": 58}
